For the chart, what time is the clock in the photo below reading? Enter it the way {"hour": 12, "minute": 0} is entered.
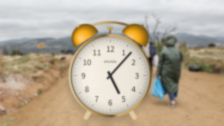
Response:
{"hour": 5, "minute": 7}
